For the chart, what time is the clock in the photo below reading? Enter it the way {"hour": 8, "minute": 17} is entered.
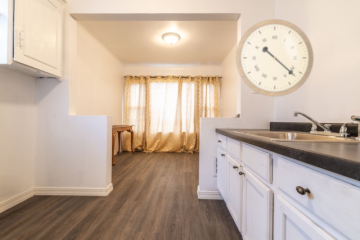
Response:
{"hour": 10, "minute": 22}
